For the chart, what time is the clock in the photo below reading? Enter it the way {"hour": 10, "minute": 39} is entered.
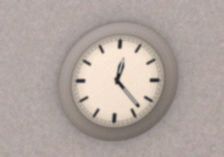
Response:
{"hour": 12, "minute": 23}
